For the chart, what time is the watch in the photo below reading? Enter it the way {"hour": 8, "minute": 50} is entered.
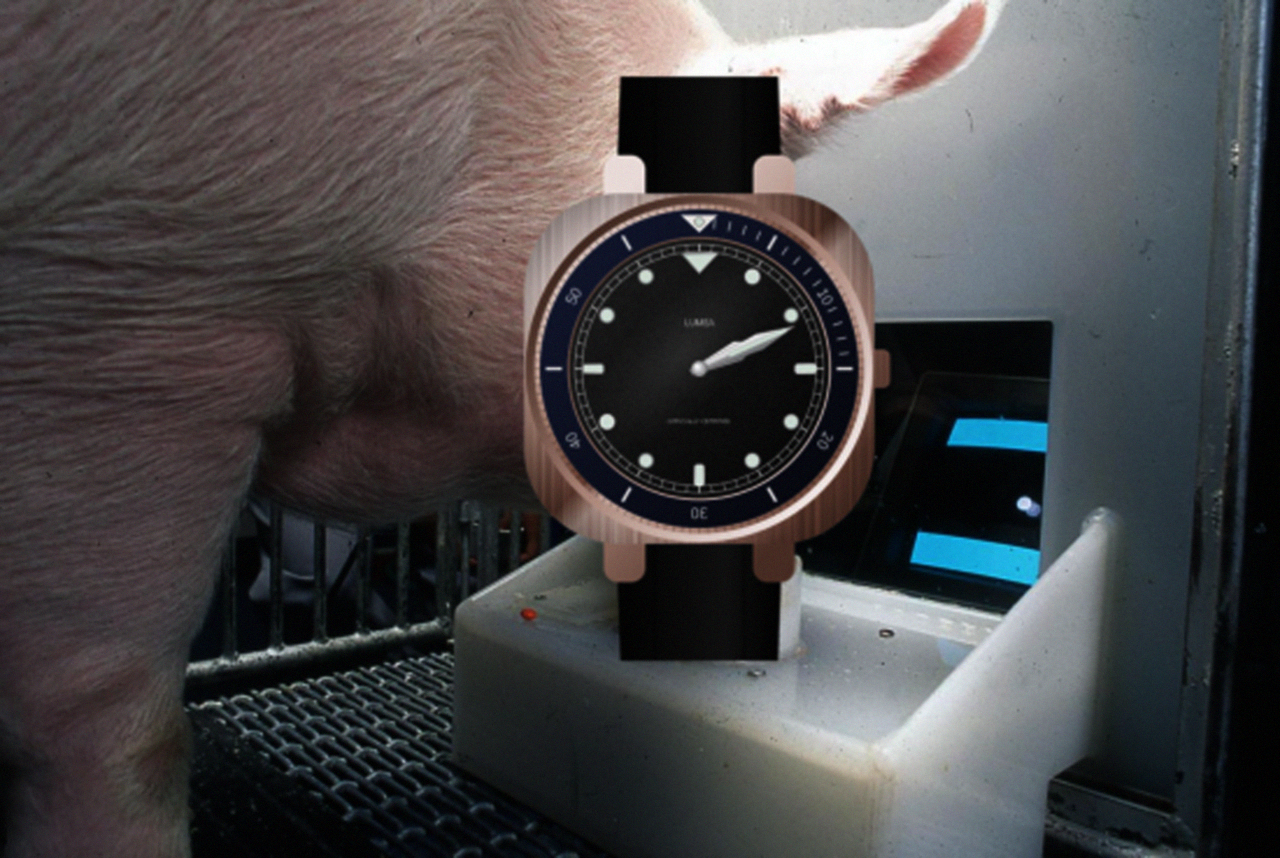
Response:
{"hour": 2, "minute": 11}
